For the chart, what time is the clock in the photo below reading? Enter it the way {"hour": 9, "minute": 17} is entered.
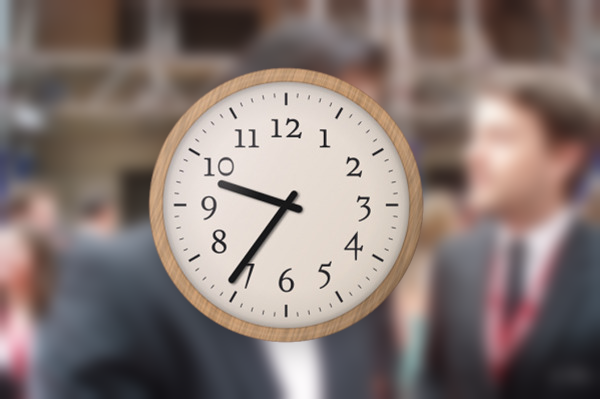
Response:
{"hour": 9, "minute": 36}
